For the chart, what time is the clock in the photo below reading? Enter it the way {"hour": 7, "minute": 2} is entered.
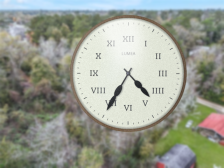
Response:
{"hour": 4, "minute": 35}
